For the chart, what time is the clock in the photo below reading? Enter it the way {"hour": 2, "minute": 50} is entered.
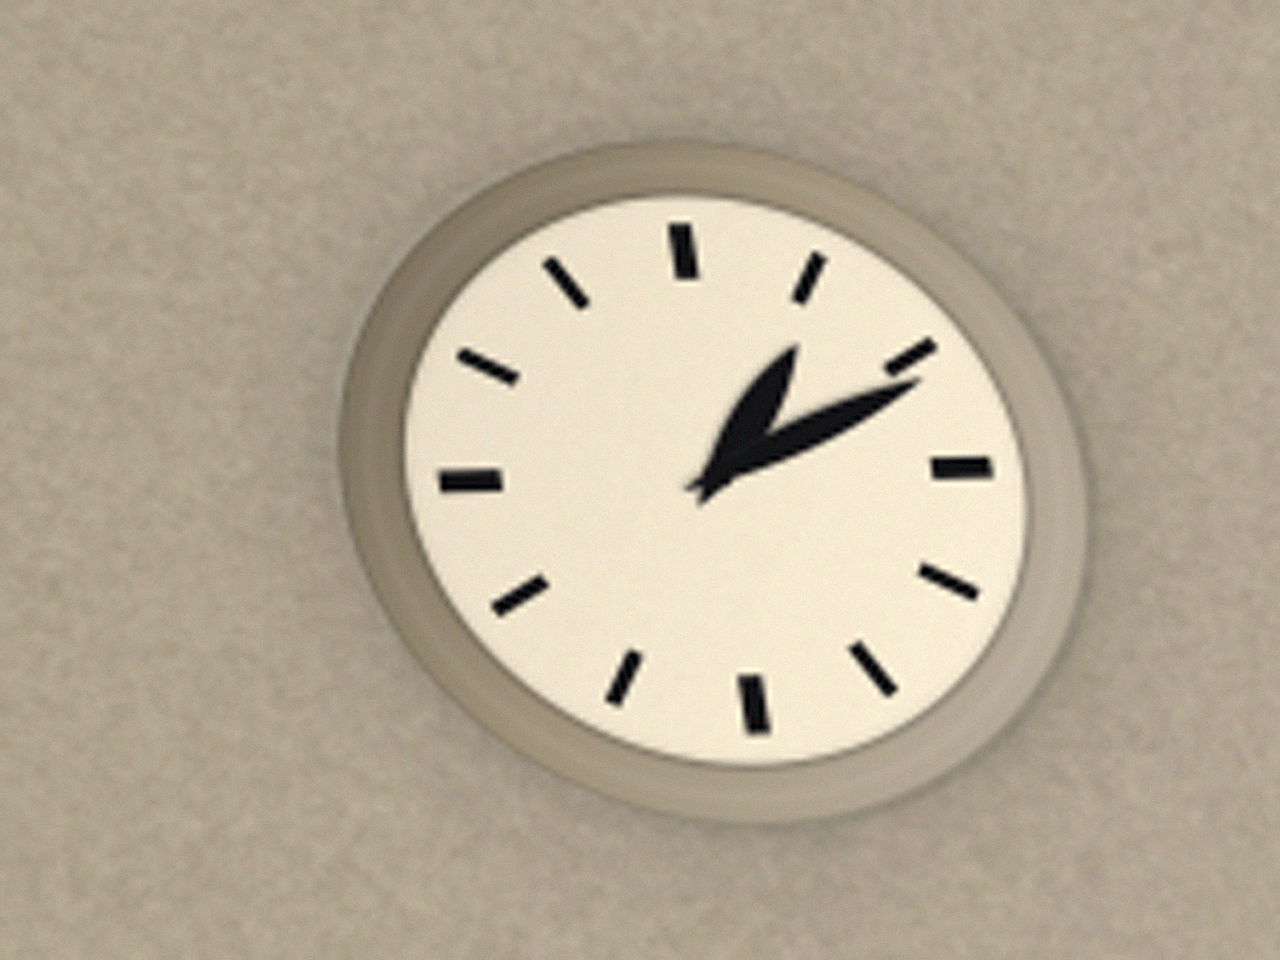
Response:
{"hour": 1, "minute": 11}
